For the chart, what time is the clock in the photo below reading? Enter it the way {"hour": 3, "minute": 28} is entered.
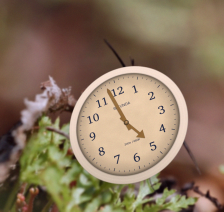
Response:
{"hour": 4, "minute": 58}
